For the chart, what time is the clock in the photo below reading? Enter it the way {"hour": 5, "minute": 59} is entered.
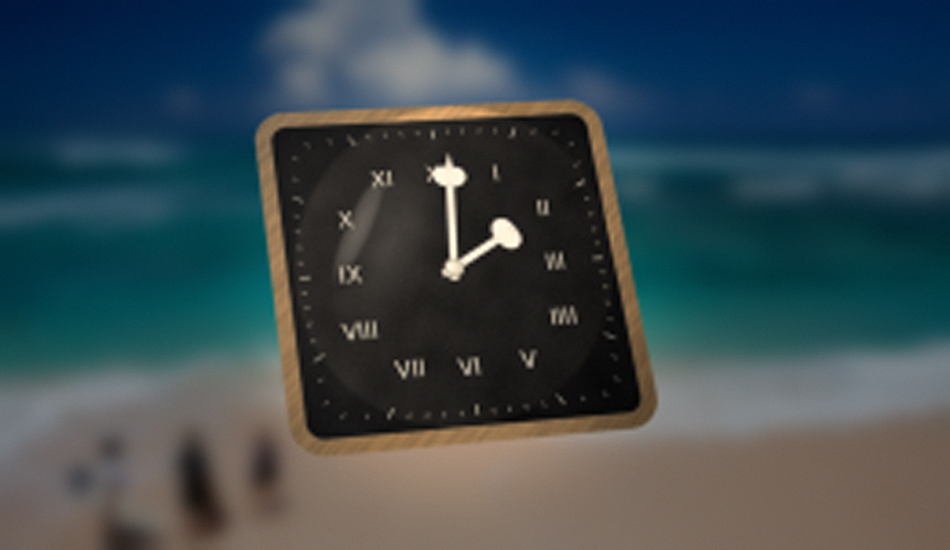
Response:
{"hour": 2, "minute": 1}
